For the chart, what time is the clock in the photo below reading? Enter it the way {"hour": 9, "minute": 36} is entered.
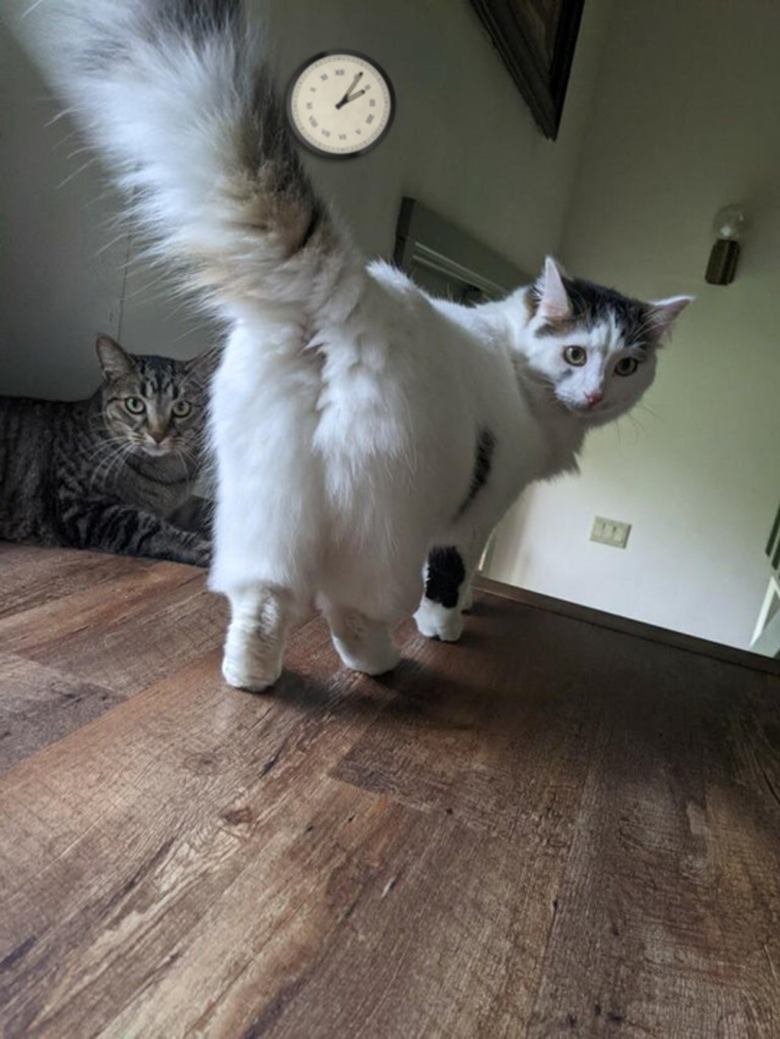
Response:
{"hour": 2, "minute": 6}
